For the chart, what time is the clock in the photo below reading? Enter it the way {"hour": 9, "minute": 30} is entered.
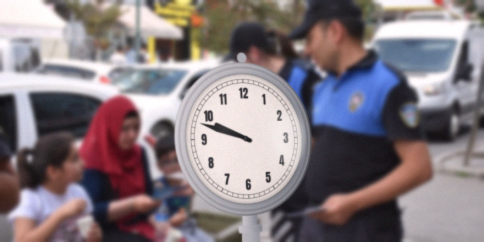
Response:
{"hour": 9, "minute": 48}
